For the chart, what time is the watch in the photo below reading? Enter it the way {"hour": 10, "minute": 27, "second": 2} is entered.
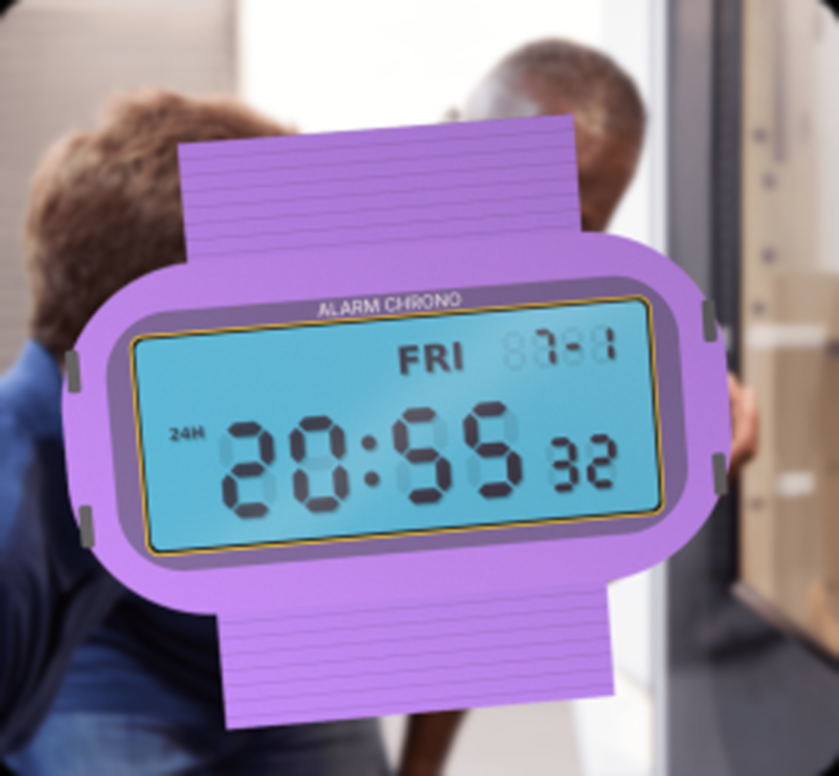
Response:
{"hour": 20, "minute": 55, "second": 32}
